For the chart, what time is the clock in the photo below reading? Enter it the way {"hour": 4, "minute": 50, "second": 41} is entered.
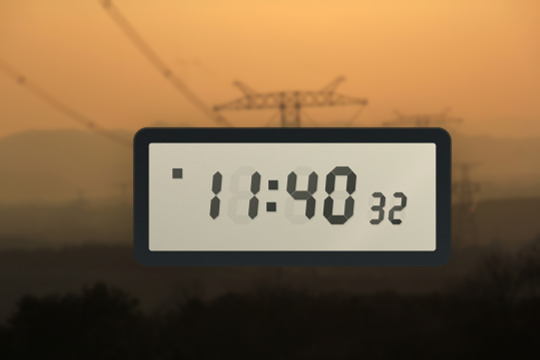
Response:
{"hour": 11, "minute": 40, "second": 32}
